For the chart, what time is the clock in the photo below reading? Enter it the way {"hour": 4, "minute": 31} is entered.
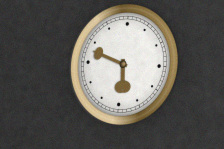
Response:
{"hour": 5, "minute": 48}
